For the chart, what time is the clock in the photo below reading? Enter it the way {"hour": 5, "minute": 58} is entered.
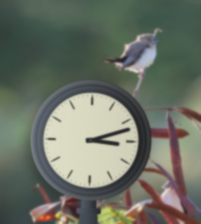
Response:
{"hour": 3, "minute": 12}
